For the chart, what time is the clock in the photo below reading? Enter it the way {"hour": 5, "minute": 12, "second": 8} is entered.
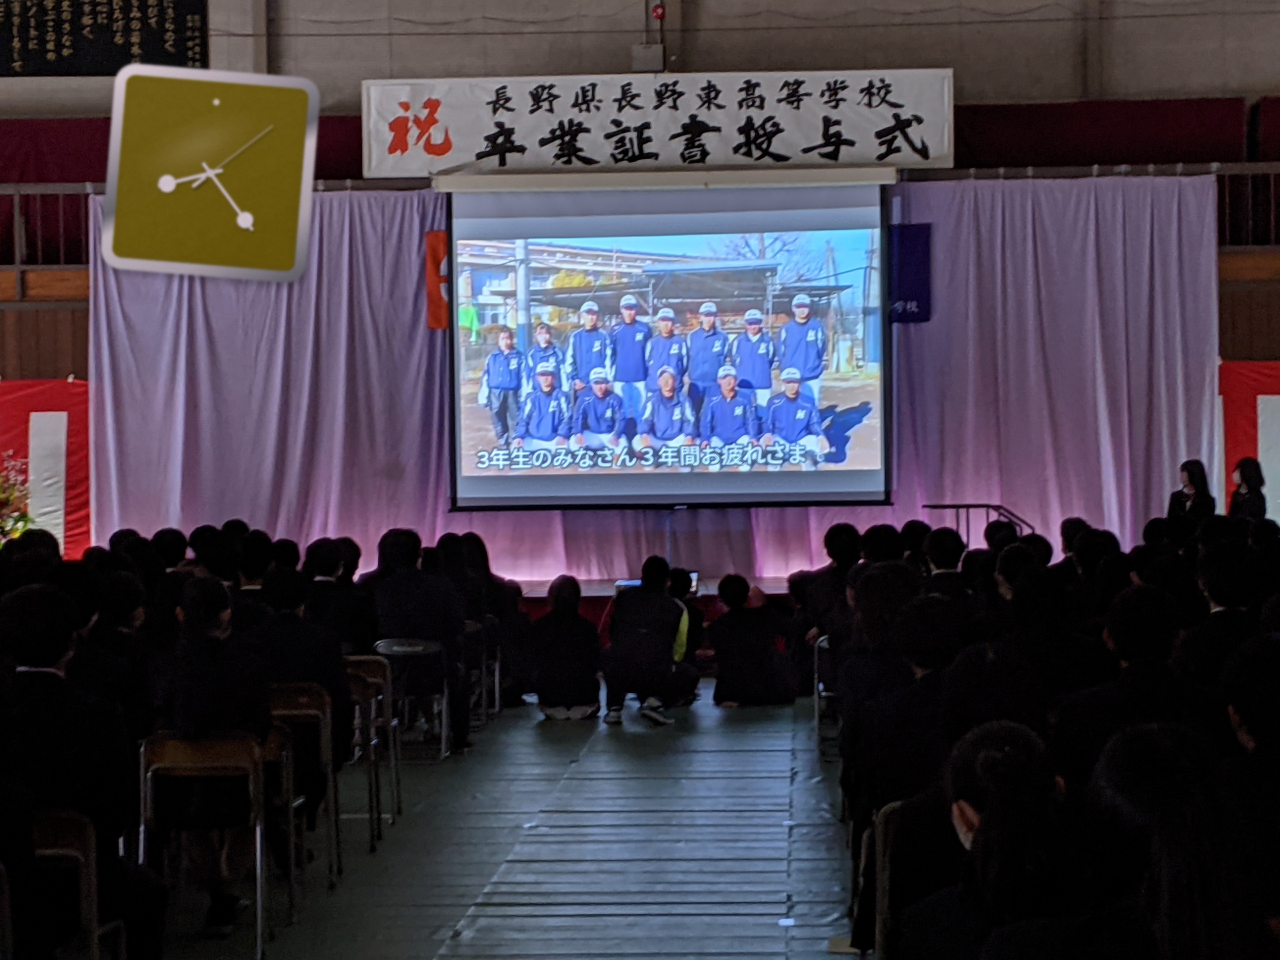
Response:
{"hour": 8, "minute": 23, "second": 8}
